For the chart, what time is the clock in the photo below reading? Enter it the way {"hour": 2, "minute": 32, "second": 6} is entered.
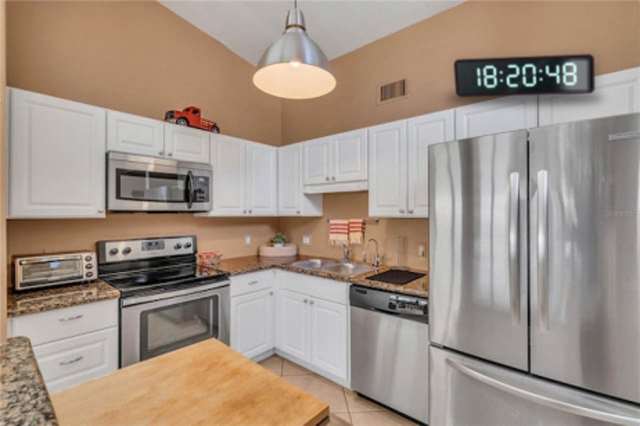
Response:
{"hour": 18, "minute": 20, "second": 48}
